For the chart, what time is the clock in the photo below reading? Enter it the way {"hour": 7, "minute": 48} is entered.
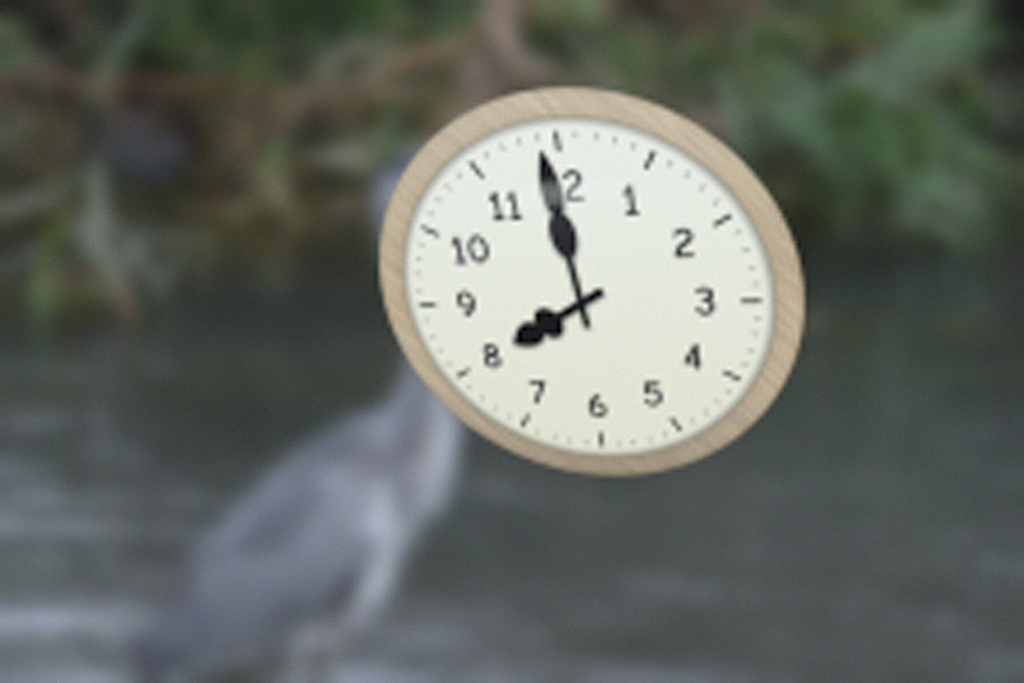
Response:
{"hour": 7, "minute": 59}
